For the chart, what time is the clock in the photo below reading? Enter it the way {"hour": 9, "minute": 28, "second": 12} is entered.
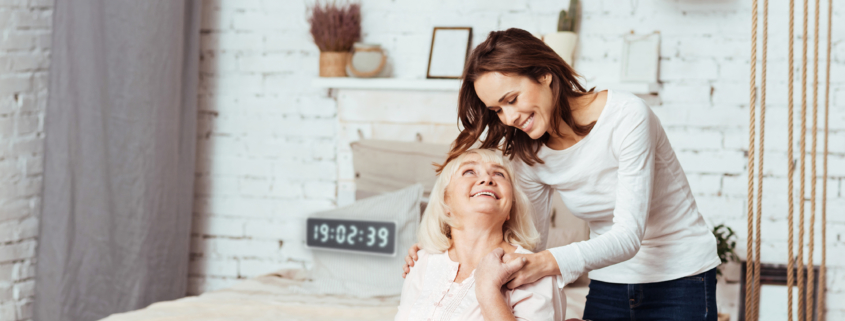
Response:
{"hour": 19, "minute": 2, "second": 39}
